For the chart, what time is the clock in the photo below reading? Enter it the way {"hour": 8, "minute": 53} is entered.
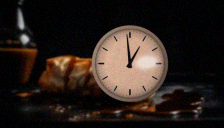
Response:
{"hour": 12, "minute": 59}
